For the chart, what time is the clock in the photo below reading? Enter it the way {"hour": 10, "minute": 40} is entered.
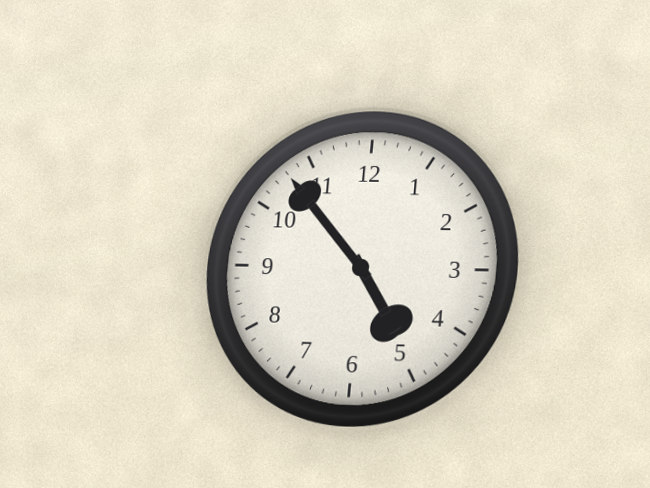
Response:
{"hour": 4, "minute": 53}
